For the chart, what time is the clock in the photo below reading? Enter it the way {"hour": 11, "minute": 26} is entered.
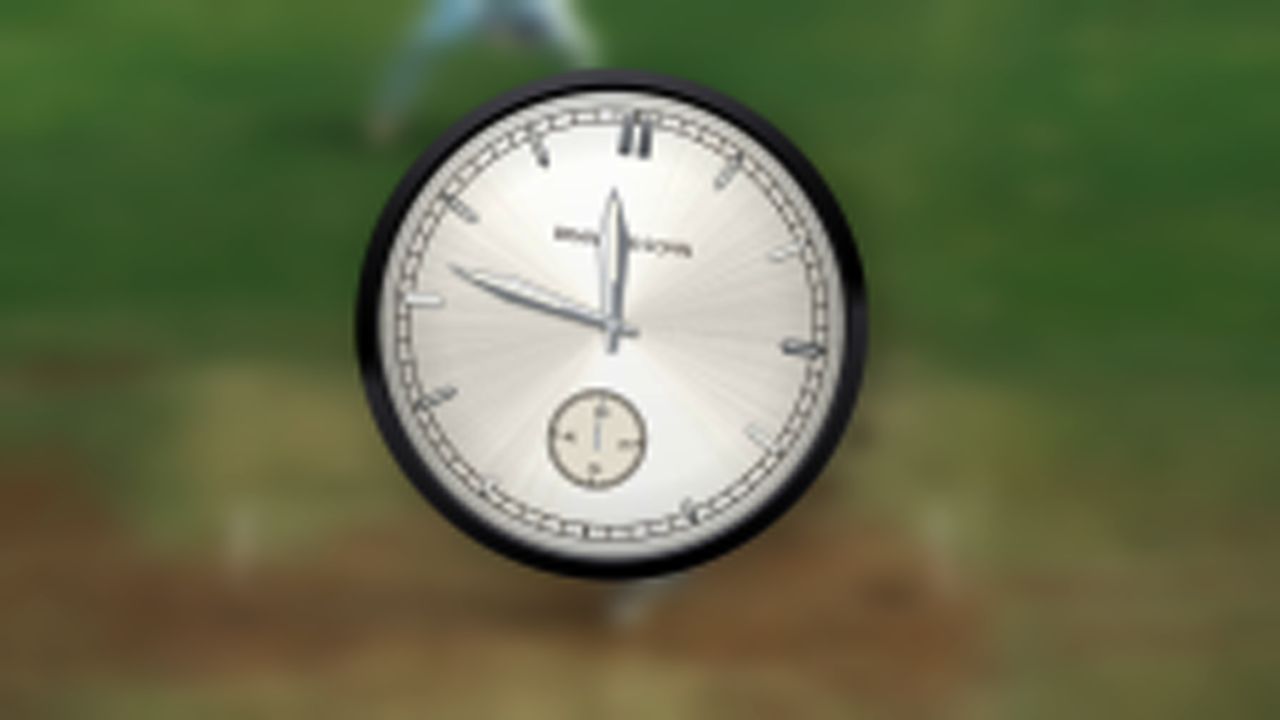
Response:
{"hour": 11, "minute": 47}
